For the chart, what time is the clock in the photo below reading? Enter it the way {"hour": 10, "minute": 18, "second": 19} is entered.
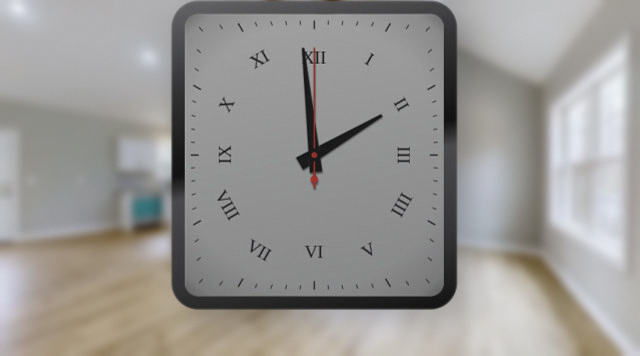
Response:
{"hour": 1, "minute": 59, "second": 0}
